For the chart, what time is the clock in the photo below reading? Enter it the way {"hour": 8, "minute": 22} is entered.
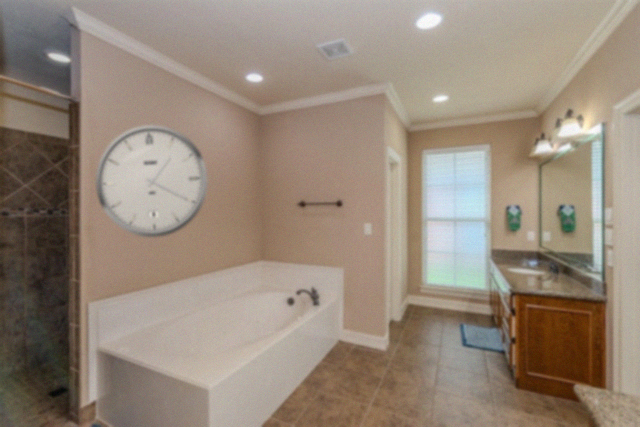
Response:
{"hour": 1, "minute": 20}
